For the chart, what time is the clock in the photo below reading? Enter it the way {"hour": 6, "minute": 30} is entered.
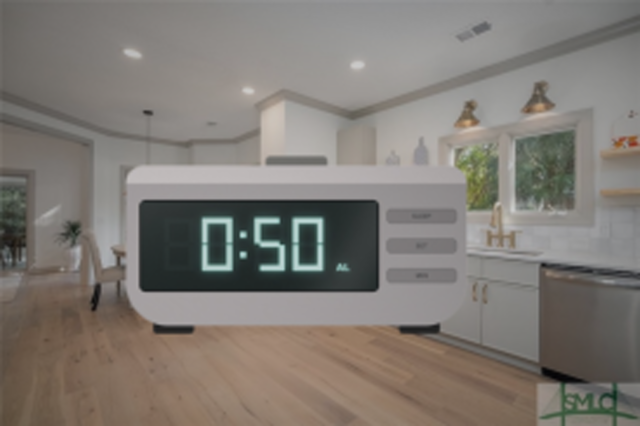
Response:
{"hour": 0, "minute": 50}
